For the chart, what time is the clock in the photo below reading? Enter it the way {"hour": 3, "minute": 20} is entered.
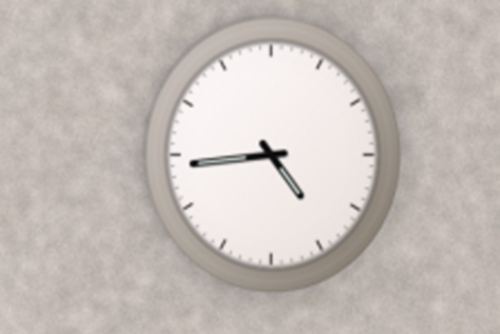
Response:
{"hour": 4, "minute": 44}
